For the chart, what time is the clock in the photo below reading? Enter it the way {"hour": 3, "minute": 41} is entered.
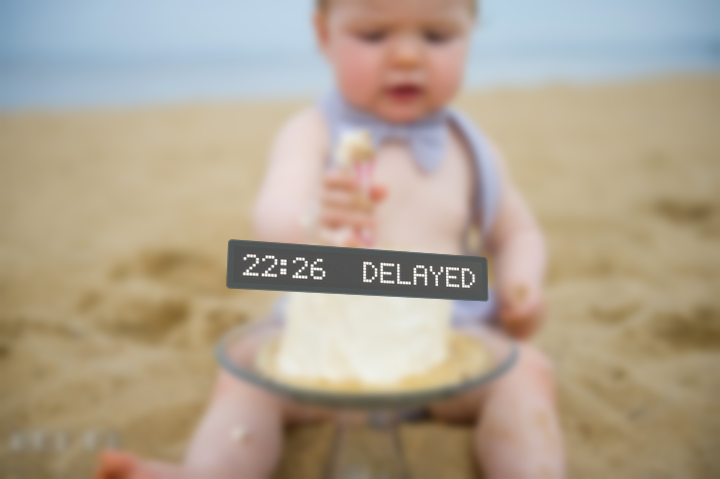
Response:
{"hour": 22, "minute": 26}
